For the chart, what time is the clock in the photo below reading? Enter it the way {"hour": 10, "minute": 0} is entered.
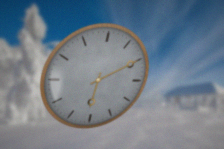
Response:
{"hour": 6, "minute": 10}
